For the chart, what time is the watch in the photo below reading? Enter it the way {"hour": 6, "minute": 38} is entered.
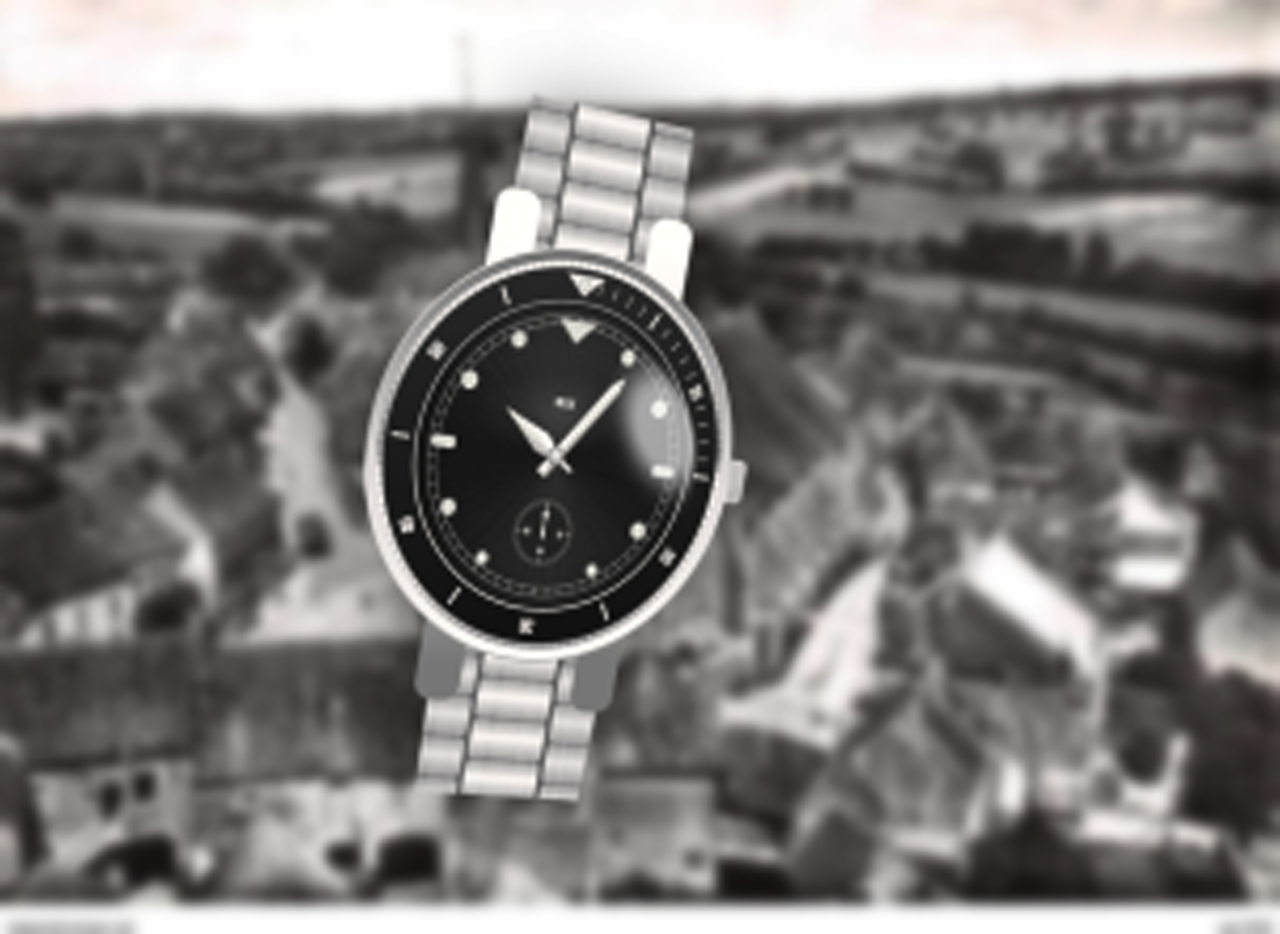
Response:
{"hour": 10, "minute": 6}
